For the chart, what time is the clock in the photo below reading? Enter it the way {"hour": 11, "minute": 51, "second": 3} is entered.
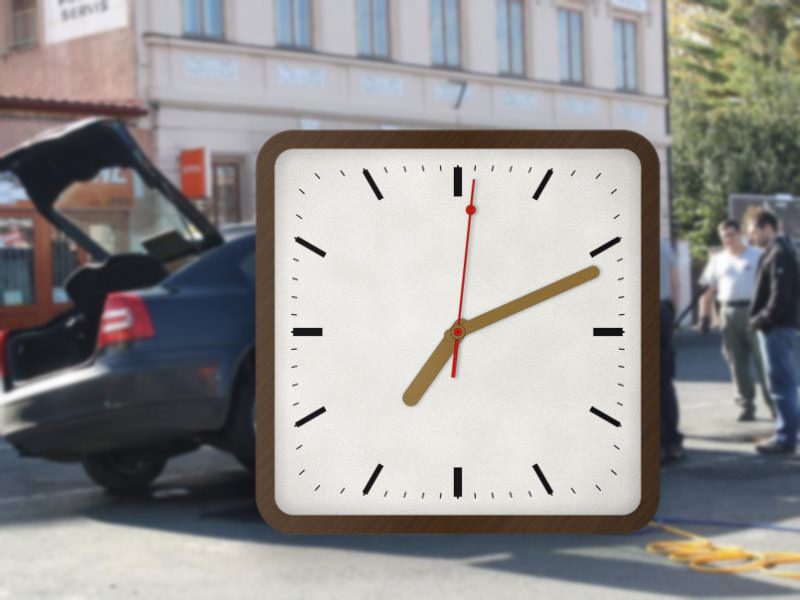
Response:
{"hour": 7, "minute": 11, "second": 1}
